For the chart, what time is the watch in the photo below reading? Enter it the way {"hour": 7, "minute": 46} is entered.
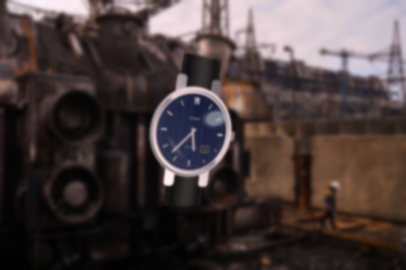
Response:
{"hour": 5, "minute": 37}
